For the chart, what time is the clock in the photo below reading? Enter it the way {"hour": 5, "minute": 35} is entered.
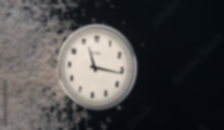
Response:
{"hour": 11, "minute": 16}
